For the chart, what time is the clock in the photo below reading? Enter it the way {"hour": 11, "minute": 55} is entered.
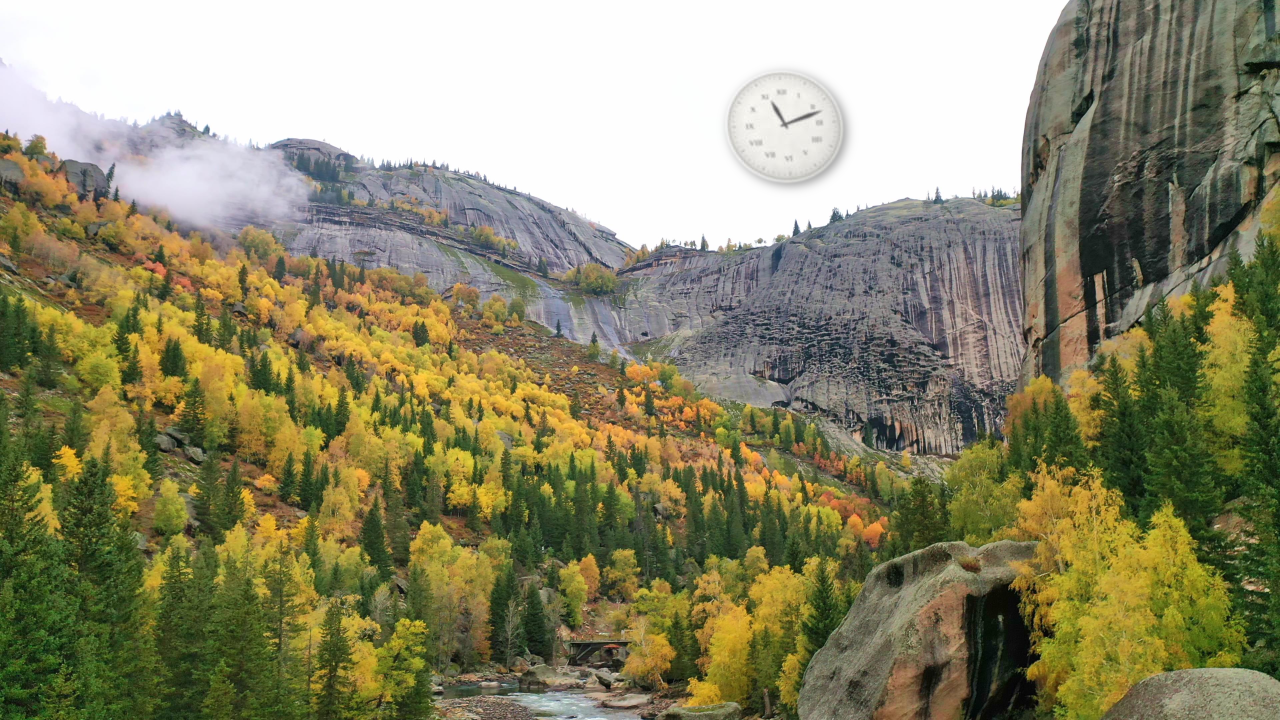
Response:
{"hour": 11, "minute": 12}
